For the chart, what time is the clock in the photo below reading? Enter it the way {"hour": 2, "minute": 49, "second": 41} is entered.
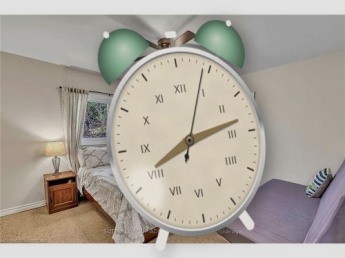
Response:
{"hour": 8, "minute": 13, "second": 4}
